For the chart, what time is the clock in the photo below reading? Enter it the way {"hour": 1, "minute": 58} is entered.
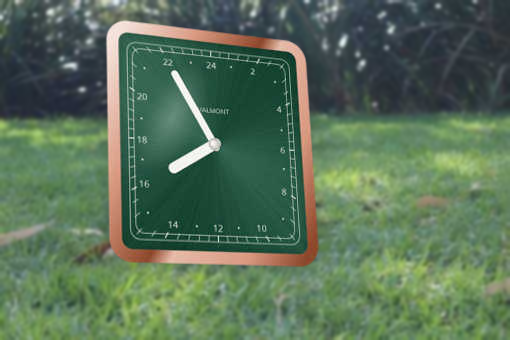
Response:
{"hour": 15, "minute": 55}
